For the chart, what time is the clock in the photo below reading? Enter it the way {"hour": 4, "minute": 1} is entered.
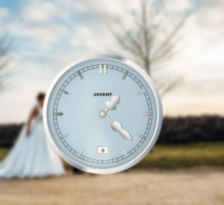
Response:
{"hour": 1, "minute": 22}
